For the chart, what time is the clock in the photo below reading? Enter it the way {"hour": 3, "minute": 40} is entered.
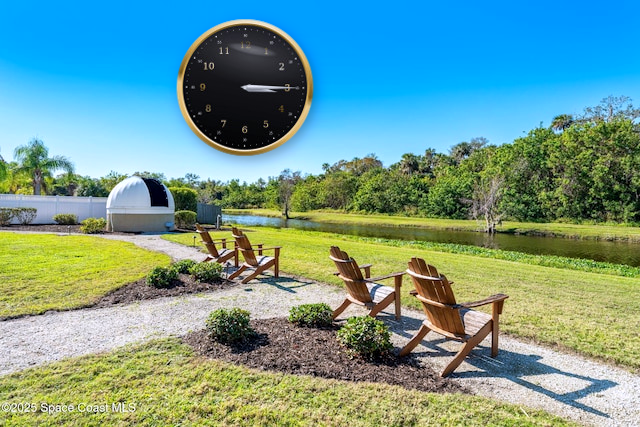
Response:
{"hour": 3, "minute": 15}
